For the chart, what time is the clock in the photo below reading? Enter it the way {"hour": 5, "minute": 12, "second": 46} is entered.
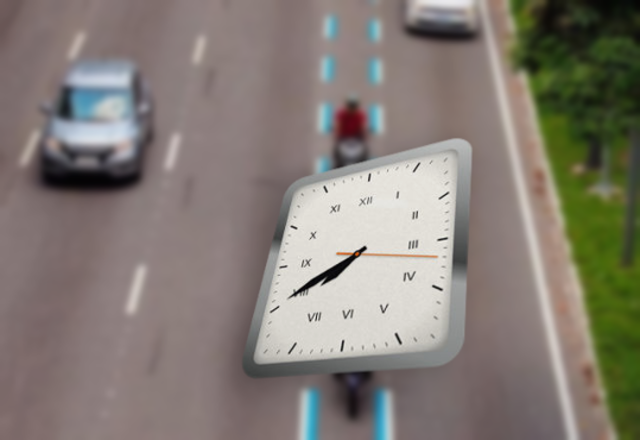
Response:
{"hour": 7, "minute": 40, "second": 17}
